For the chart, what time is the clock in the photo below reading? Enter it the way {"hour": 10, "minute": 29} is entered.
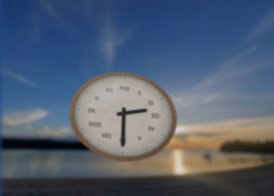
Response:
{"hour": 2, "minute": 30}
